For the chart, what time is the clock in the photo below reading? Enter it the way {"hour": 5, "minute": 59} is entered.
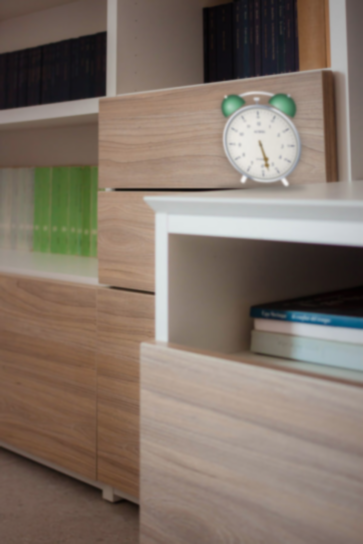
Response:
{"hour": 5, "minute": 28}
